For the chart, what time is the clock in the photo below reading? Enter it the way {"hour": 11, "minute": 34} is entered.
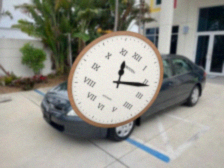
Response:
{"hour": 11, "minute": 11}
